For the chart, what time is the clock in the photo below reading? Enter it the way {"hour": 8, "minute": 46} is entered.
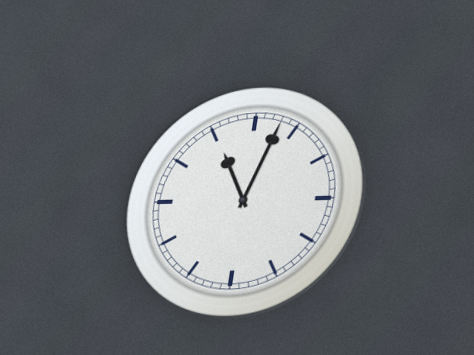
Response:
{"hour": 11, "minute": 3}
